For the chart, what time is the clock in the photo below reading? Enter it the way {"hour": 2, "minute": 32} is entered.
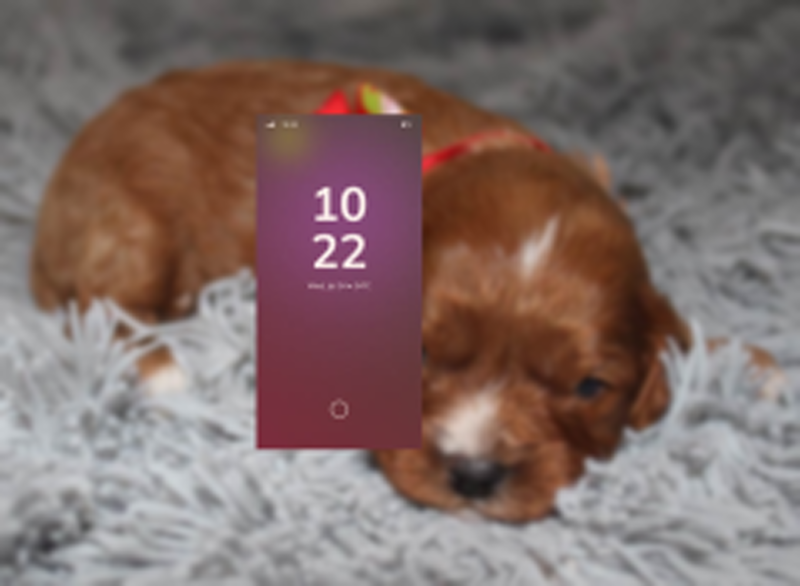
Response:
{"hour": 10, "minute": 22}
